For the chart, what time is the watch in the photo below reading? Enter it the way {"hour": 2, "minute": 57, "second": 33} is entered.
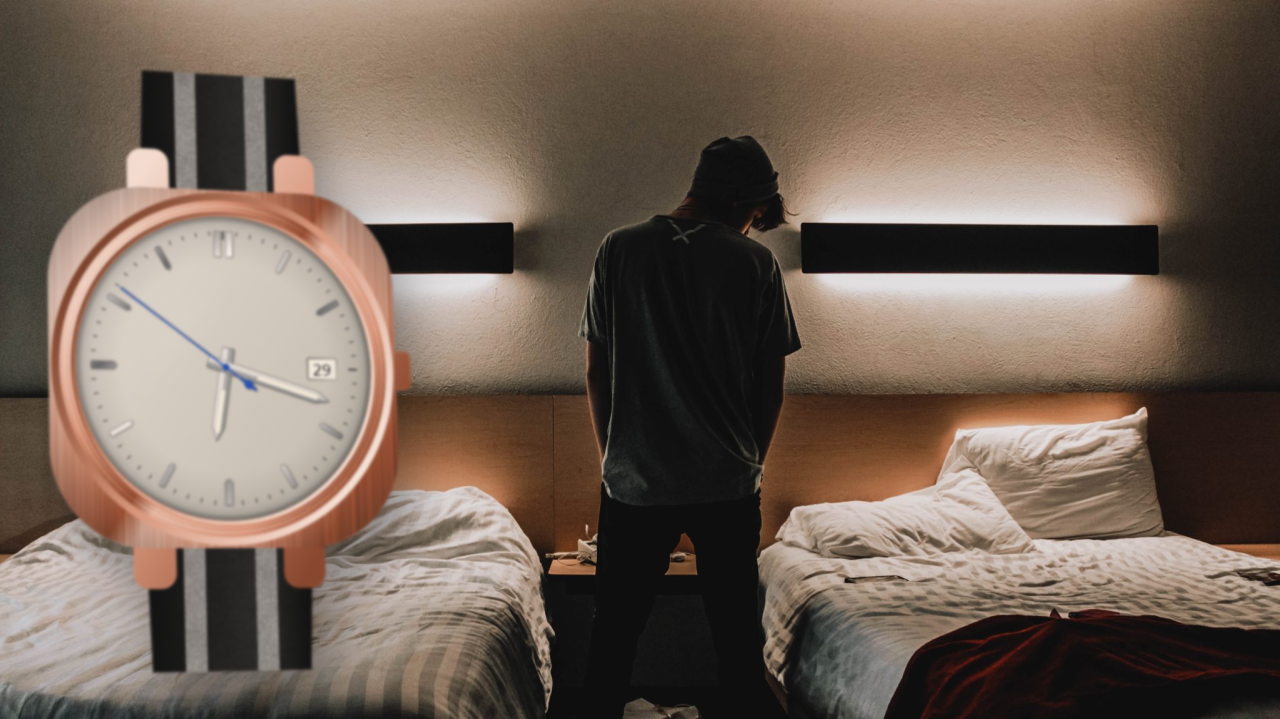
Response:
{"hour": 6, "minute": 17, "second": 51}
